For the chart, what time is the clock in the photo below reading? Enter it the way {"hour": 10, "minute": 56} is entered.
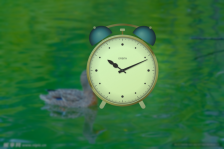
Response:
{"hour": 10, "minute": 11}
